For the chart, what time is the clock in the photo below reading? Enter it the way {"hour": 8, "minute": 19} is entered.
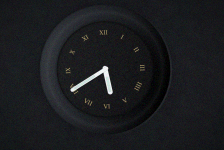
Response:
{"hour": 5, "minute": 40}
